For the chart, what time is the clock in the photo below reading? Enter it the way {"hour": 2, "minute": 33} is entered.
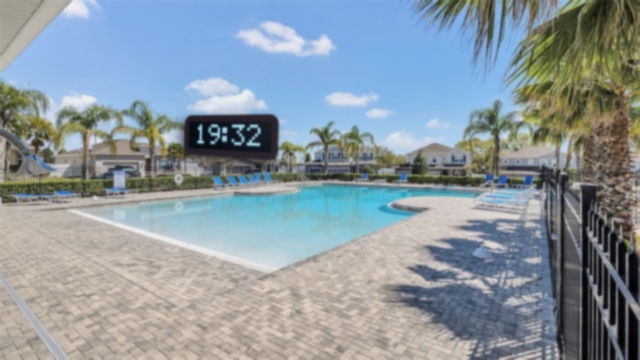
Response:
{"hour": 19, "minute": 32}
